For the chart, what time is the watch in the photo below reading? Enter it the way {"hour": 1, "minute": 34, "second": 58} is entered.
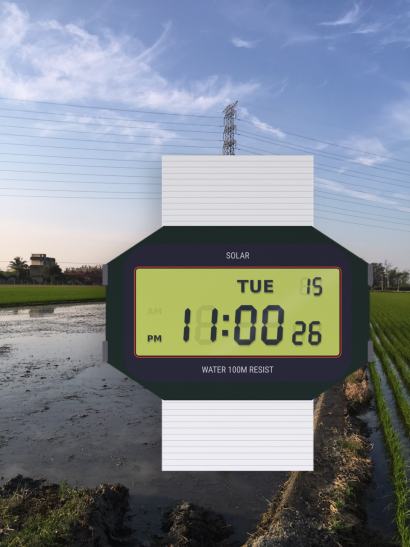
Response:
{"hour": 11, "minute": 0, "second": 26}
